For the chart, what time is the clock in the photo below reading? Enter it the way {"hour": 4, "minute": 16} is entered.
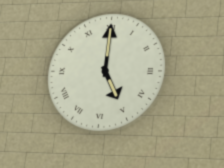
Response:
{"hour": 5, "minute": 0}
